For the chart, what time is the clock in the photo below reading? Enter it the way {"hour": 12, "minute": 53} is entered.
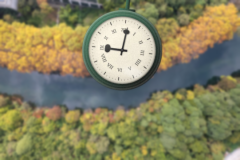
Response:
{"hour": 9, "minute": 1}
